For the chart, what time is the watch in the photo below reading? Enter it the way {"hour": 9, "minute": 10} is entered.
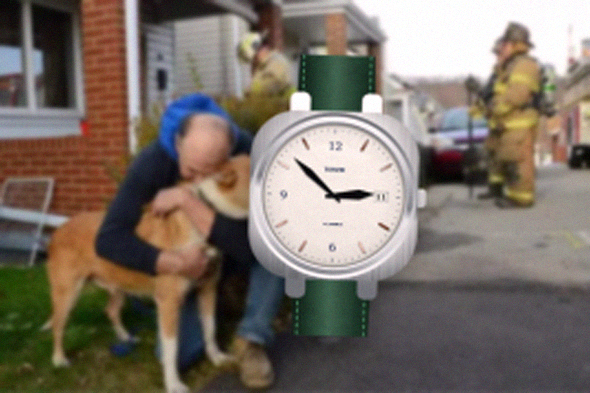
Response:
{"hour": 2, "minute": 52}
